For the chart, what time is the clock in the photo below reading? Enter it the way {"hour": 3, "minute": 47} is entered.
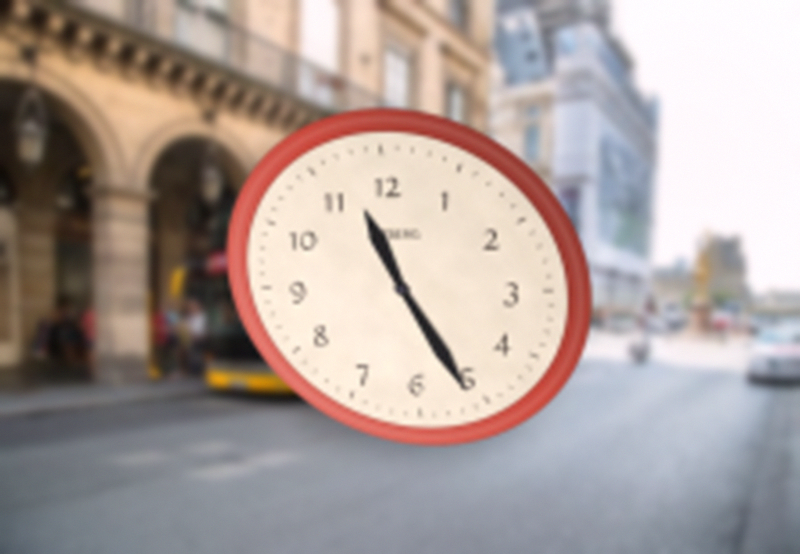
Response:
{"hour": 11, "minute": 26}
